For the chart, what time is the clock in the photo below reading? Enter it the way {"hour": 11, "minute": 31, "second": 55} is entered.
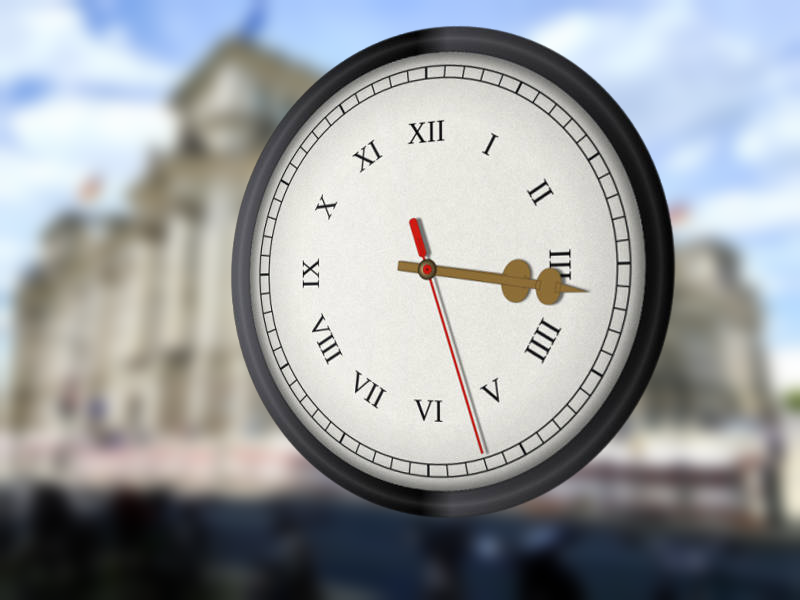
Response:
{"hour": 3, "minute": 16, "second": 27}
